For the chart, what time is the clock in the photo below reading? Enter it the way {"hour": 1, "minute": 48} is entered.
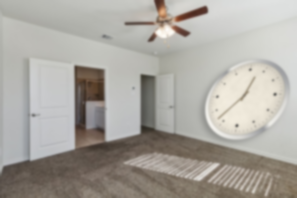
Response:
{"hour": 12, "minute": 37}
